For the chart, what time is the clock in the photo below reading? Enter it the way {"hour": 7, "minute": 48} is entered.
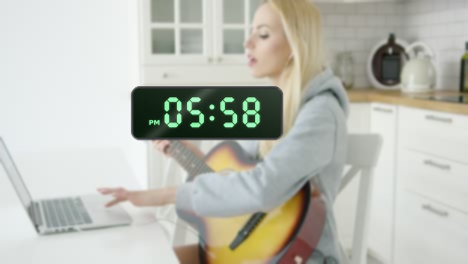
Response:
{"hour": 5, "minute": 58}
